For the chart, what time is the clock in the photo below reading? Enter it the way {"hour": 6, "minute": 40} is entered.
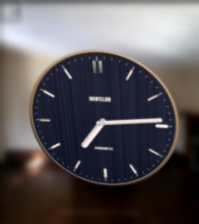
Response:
{"hour": 7, "minute": 14}
